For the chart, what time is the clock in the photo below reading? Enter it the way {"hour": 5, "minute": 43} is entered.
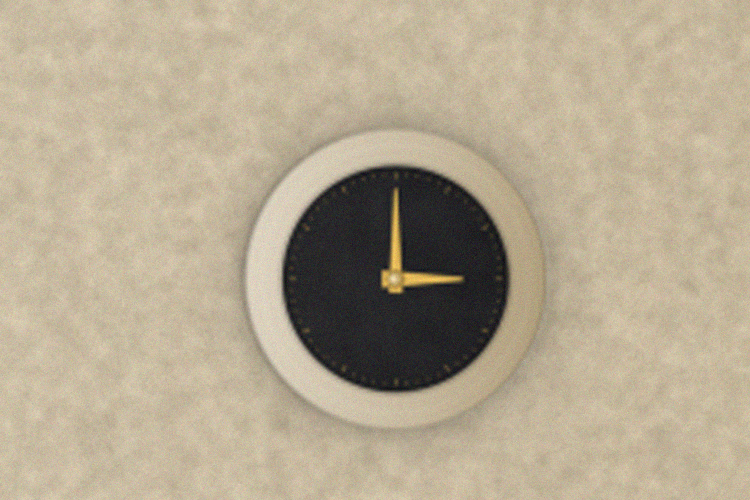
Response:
{"hour": 3, "minute": 0}
